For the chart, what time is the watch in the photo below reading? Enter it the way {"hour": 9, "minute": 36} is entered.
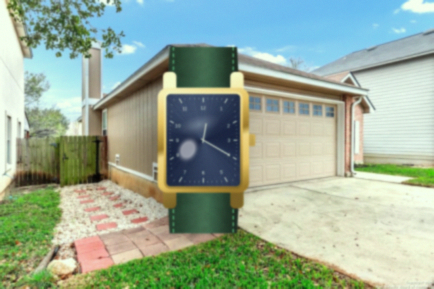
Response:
{"hour": 12, "minute": 20}
